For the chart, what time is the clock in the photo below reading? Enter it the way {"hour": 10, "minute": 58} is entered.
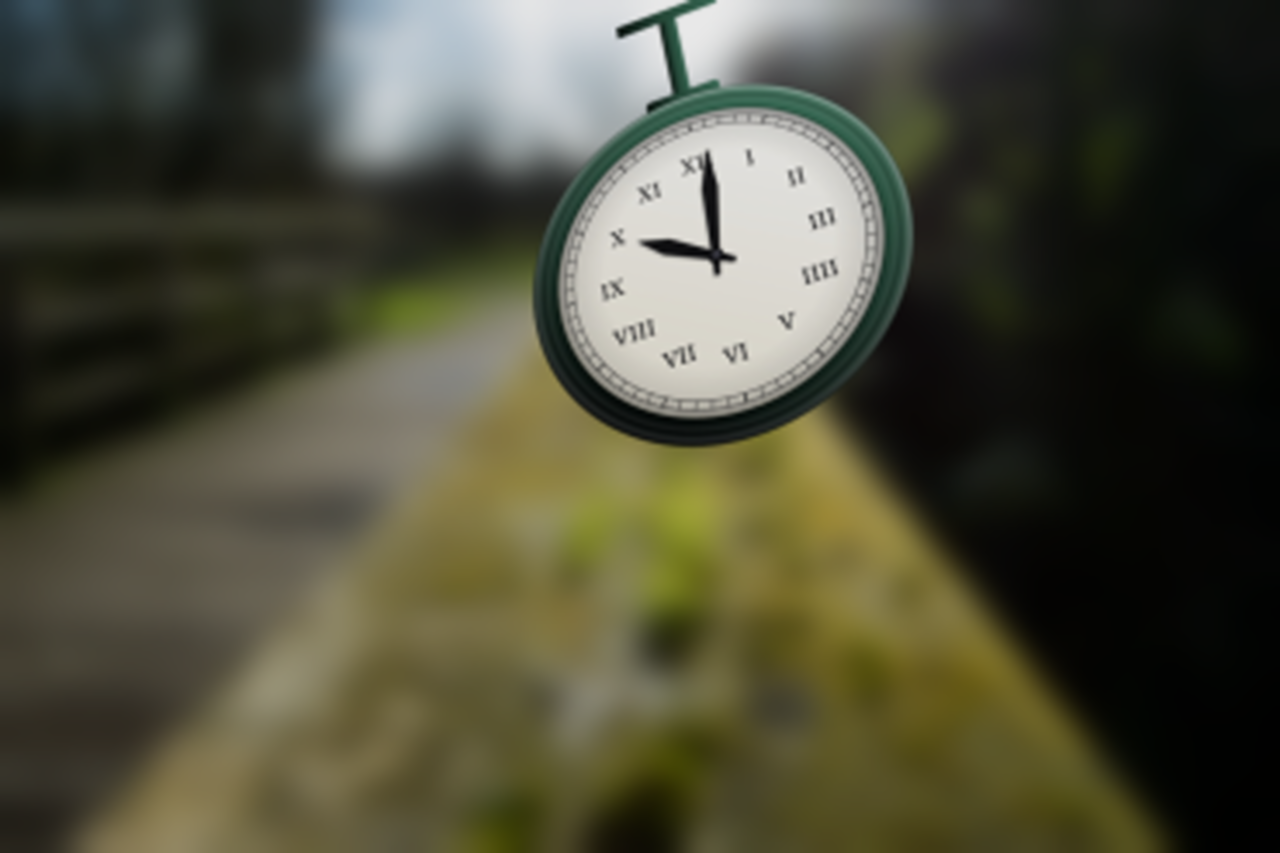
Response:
{"hour": 10, "minute": 1}
